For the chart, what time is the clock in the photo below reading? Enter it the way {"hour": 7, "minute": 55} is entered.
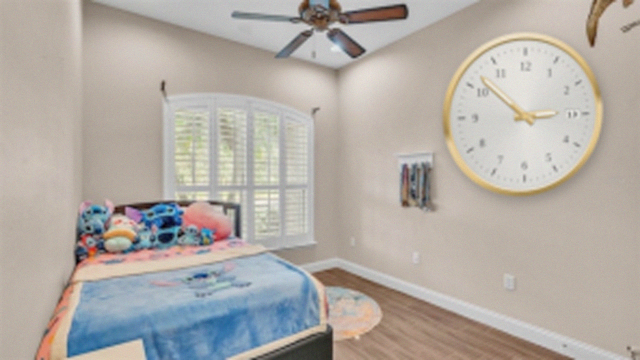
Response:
{"hour": 2, "minute": 52}
